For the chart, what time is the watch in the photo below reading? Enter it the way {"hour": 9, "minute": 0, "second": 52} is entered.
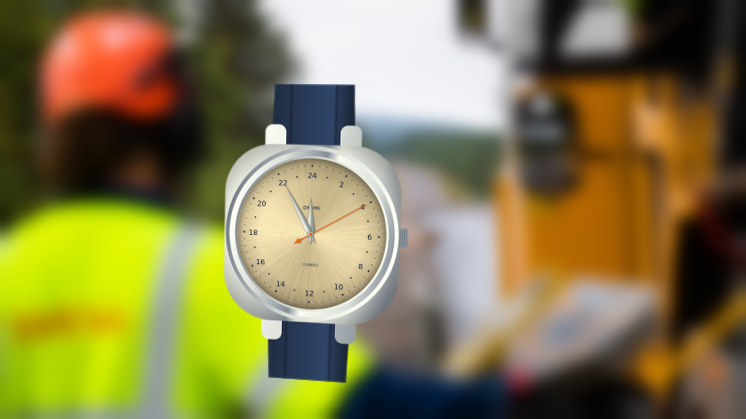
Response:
{"hour": 23, "minute": 55, "second": 10}
